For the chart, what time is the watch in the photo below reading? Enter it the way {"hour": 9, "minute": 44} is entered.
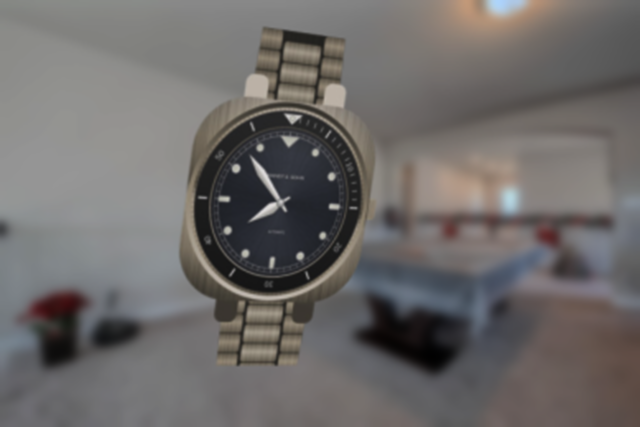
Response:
{"hour": 7, "minute": 53}
